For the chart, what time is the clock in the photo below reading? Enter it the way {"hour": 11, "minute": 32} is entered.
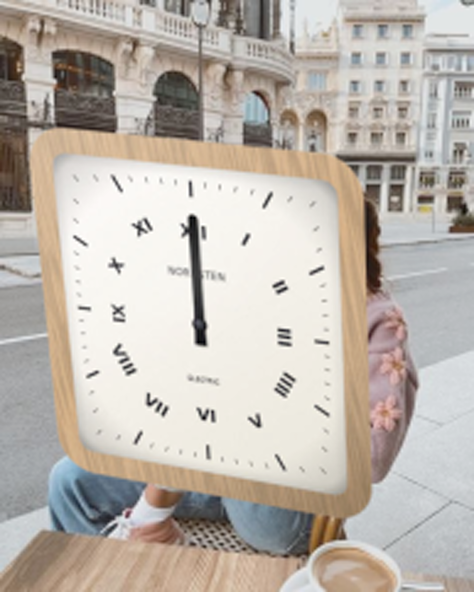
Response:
{"hour": 12, "minute": 0}
